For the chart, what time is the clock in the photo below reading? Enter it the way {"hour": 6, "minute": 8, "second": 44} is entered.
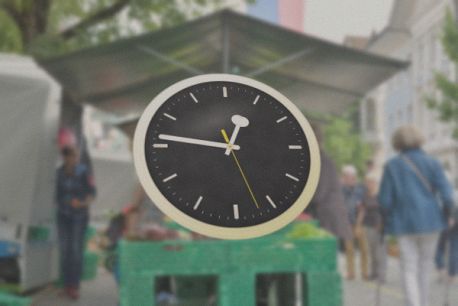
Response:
{"hour": 12, "minute": 46, "second": 27}
